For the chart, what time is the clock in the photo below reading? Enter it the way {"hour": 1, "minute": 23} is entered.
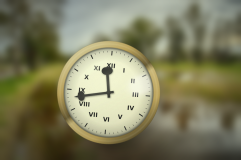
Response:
{"hour": 11, "minute": 43}
